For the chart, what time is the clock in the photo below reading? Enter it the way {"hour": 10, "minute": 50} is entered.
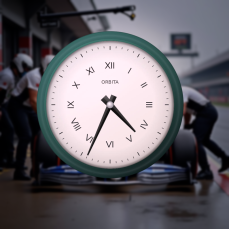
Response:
{"hour": 4, "minute": 34}
